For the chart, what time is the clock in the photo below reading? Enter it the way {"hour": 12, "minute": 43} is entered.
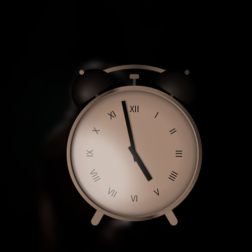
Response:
{"hour": 4, "minute": 58}
